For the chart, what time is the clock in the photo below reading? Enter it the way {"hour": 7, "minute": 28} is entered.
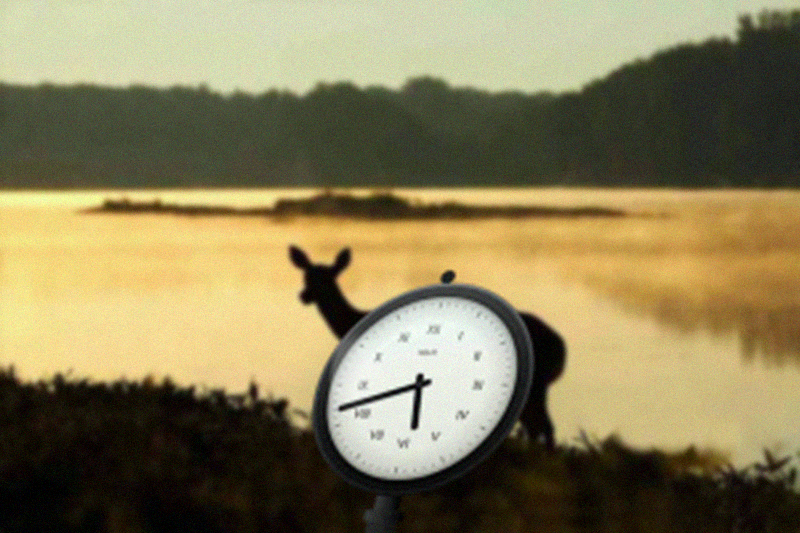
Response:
{"hour": 5, "minute": 42}
